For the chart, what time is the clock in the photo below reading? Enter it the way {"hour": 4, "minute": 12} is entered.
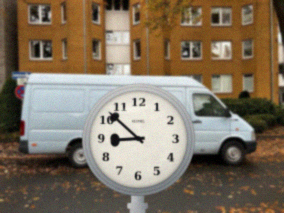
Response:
{"hour": 8, "minute": 52}
